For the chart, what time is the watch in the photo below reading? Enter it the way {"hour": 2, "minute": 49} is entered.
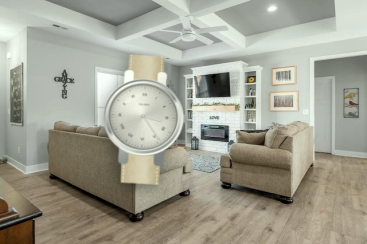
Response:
{"hour": 3, "minute": 24}
